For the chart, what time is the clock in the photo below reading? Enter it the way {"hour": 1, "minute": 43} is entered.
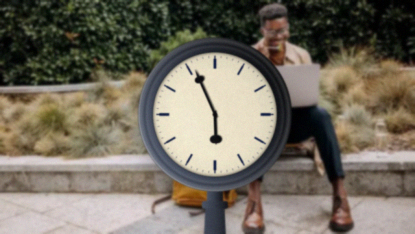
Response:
{"hour": 5, "minute": 56}
